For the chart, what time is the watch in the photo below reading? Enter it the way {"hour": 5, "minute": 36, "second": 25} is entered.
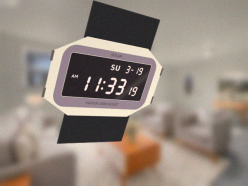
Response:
{"hour": 11, "minute": 33, "second": 19}
